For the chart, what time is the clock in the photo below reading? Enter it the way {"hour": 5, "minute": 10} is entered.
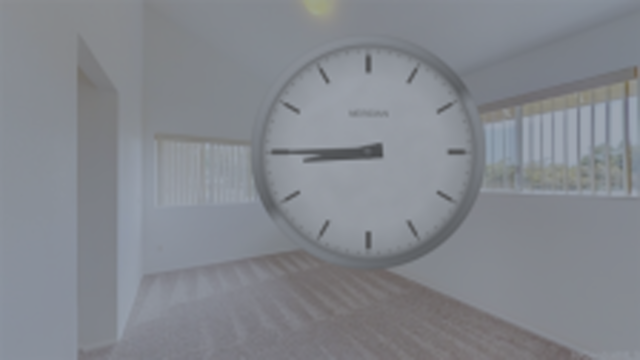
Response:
{"hour": 8, "minute": 45}
